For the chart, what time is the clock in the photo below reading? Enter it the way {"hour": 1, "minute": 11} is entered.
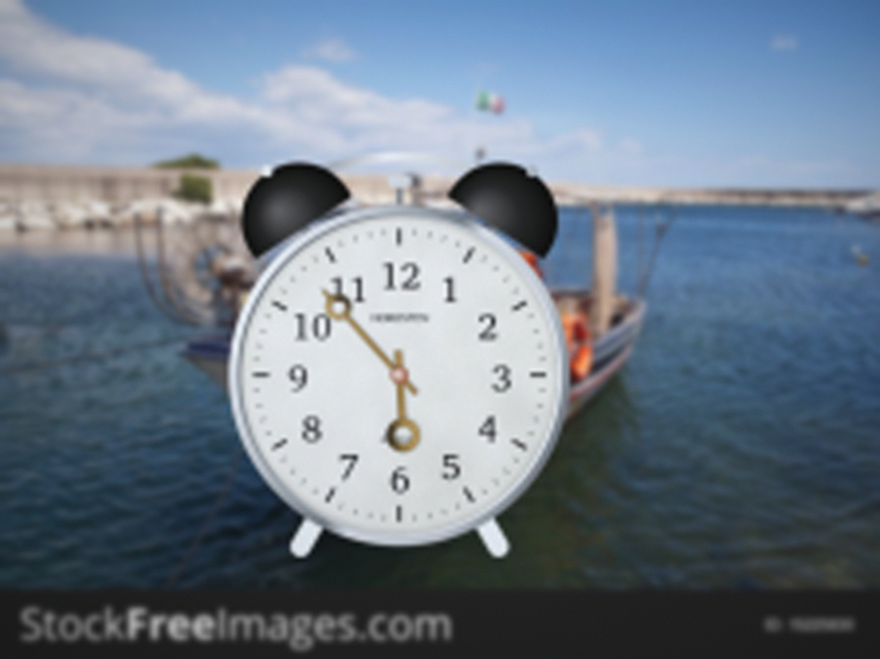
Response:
{"hour": 5, "minute": 53}
